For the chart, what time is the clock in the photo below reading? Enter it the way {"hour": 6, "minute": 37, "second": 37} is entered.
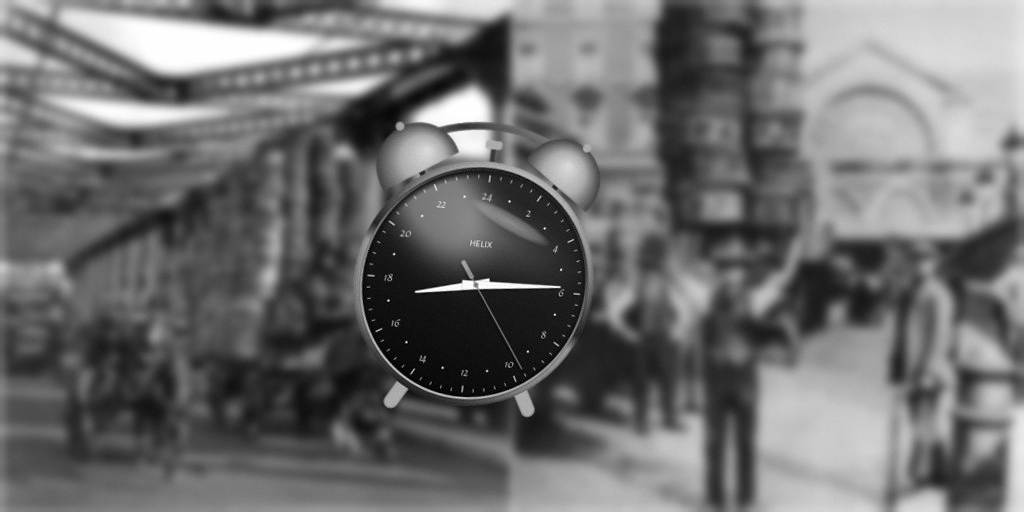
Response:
{"hour": 17, "minute": 14, "second": 24}
